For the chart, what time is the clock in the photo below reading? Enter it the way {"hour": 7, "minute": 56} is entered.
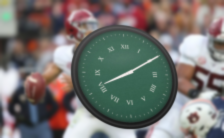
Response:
{"hour": 8, "minute": 10}
